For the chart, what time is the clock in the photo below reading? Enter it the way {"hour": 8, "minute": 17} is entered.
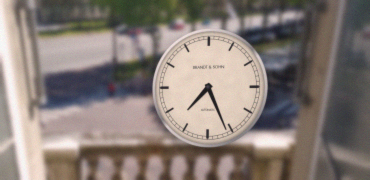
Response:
{"hour": 7, "minute": 26}
